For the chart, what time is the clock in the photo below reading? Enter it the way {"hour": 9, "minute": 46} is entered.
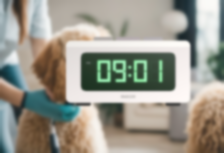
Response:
{"hour": 9, "minute": 1}
